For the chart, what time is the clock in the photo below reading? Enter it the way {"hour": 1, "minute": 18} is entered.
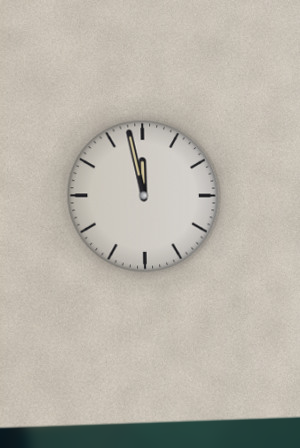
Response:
{"hour": 11, "minute": 58}
